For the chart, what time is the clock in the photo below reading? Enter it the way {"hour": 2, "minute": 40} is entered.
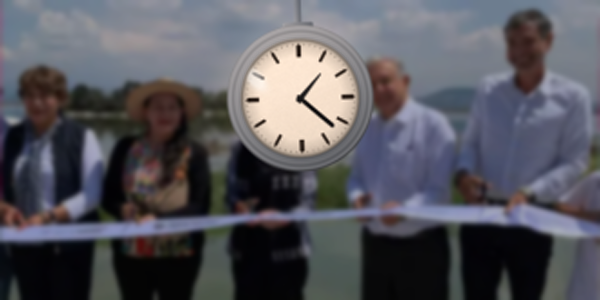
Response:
{"hour": 1, "minute": 22}
